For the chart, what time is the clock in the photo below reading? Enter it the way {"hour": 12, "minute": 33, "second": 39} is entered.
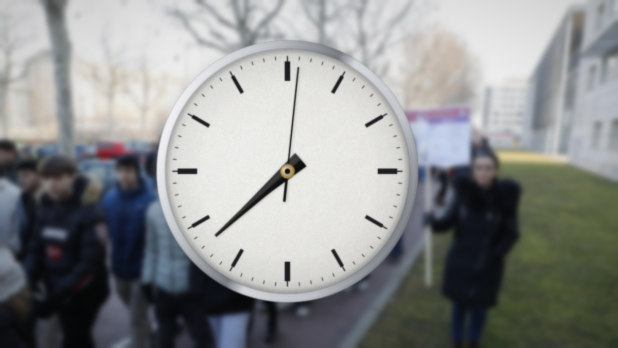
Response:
{"hour": 7, "minute": 38, "second": 1}
